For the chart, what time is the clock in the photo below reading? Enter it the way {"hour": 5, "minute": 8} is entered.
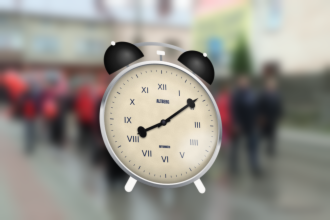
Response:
{"hour": 8, "minute": 9}
